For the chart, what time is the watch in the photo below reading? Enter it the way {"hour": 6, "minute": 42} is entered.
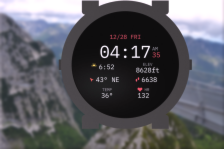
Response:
{"hour": 4, "minute": 17}
